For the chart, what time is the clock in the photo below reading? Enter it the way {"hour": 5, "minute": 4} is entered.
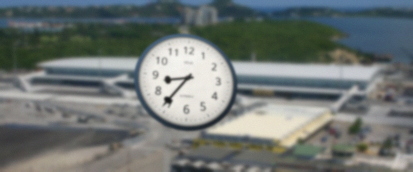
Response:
{"hour": 8, "minute": 36}
